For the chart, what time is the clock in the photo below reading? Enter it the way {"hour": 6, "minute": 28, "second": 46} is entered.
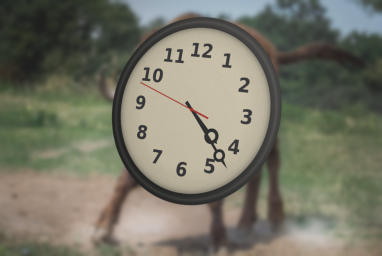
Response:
{"hour": 4, "minute": 22, "second": 48}
